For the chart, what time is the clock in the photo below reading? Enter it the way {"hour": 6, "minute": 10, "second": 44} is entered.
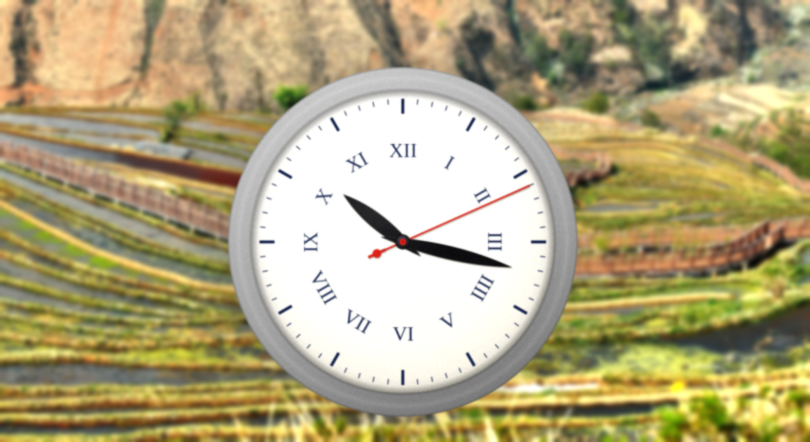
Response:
{"hour": 10, "minute": 17, "second": 11}
